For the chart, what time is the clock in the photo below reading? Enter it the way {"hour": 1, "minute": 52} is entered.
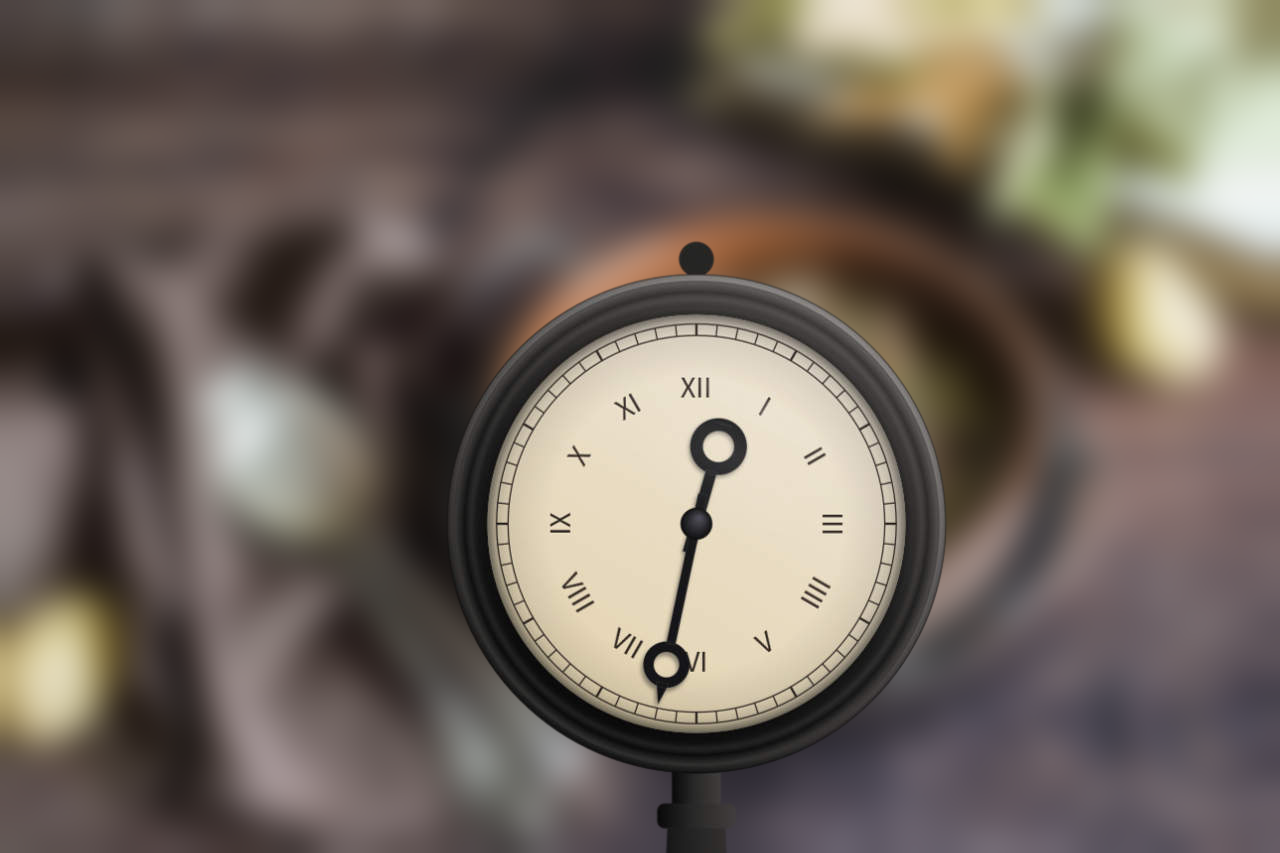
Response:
{"hour": 12, "minute": 32}
